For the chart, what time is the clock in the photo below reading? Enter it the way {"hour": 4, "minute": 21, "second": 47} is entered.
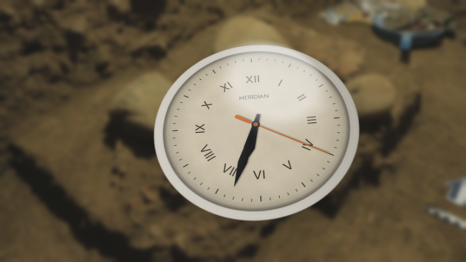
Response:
{"hour": 6, "minute": 33, "second": 20}
